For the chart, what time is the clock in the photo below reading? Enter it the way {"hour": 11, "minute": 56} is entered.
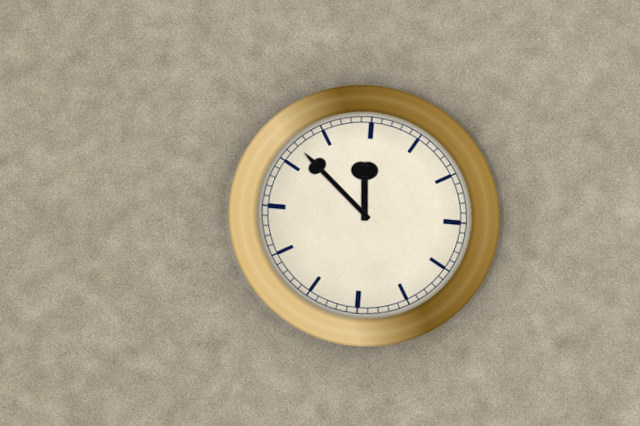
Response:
{"hour": 11, "minute": 52}
